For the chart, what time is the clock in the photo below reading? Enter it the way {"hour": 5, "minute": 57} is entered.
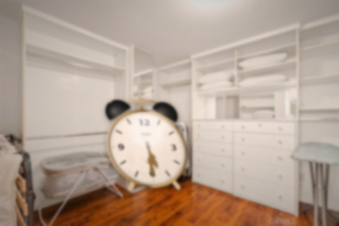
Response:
{"hour": 5, "minute": 30}
